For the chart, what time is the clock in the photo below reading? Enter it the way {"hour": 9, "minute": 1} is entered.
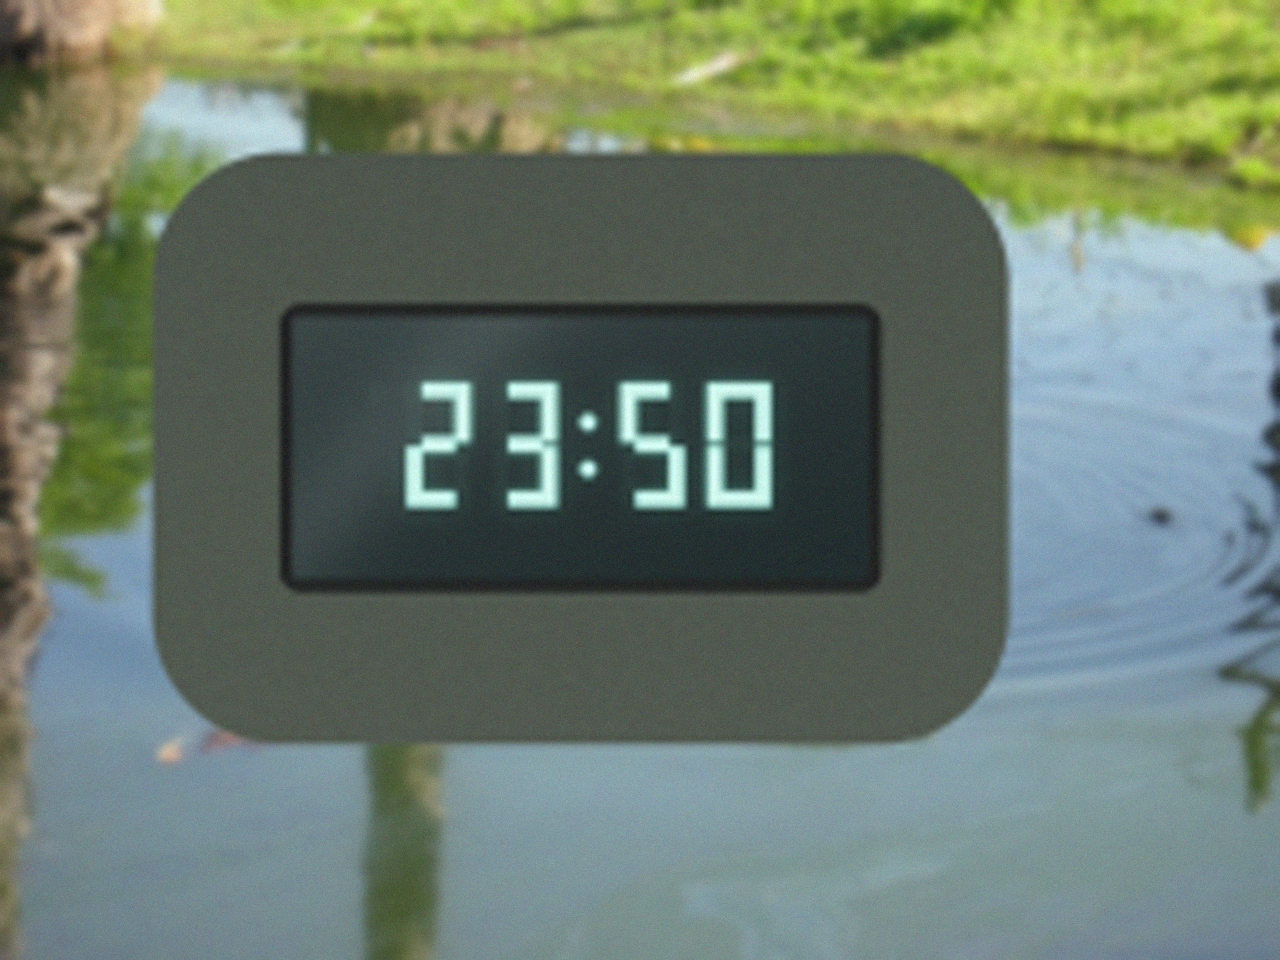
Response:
{"hour": 23, "minute": 50}
